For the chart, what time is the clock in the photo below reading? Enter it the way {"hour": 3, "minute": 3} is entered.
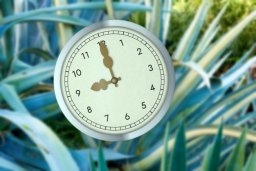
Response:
{"hour": 9, "minute": 0}
